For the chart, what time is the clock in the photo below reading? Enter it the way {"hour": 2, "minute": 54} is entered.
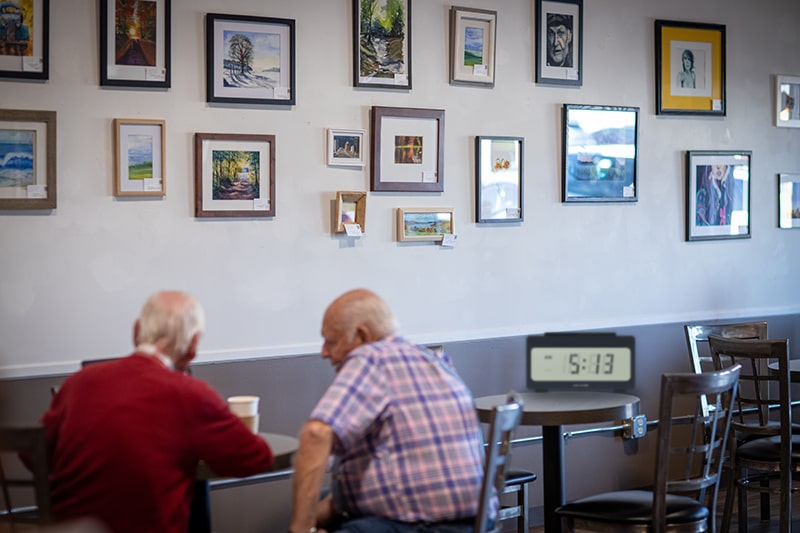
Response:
{"hour": 5, "minute": 13}
